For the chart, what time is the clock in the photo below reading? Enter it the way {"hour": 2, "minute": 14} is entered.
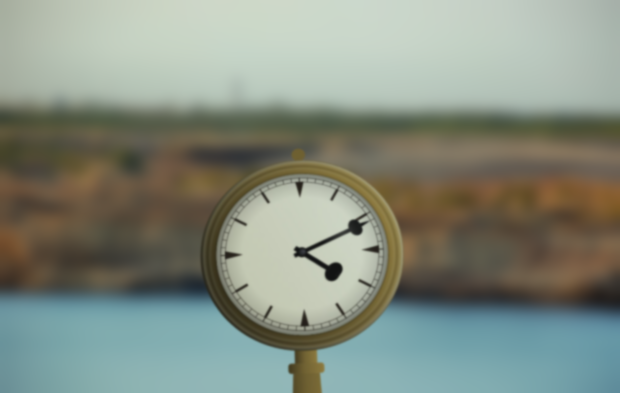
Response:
{"hour": 4, "minute": 11}
